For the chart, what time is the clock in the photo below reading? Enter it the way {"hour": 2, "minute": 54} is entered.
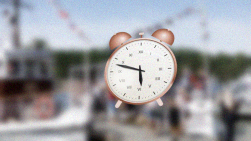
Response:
{"hour": 5, "minute": 48}
